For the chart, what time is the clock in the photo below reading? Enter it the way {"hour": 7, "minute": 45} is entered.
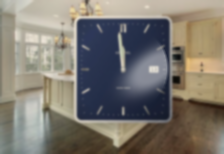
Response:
{"hour": 11, "minute": 59}
